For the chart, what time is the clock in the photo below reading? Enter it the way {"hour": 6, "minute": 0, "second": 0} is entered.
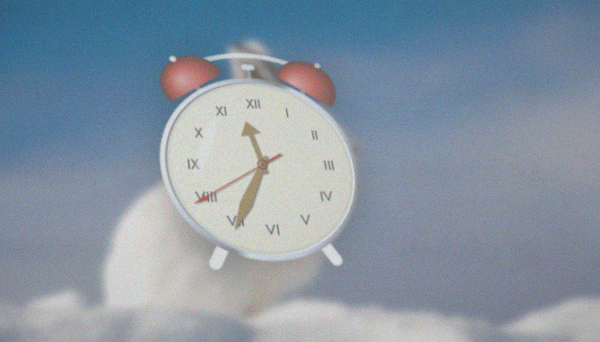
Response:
{"hour": 11, "minute": 34, "second": 40}
